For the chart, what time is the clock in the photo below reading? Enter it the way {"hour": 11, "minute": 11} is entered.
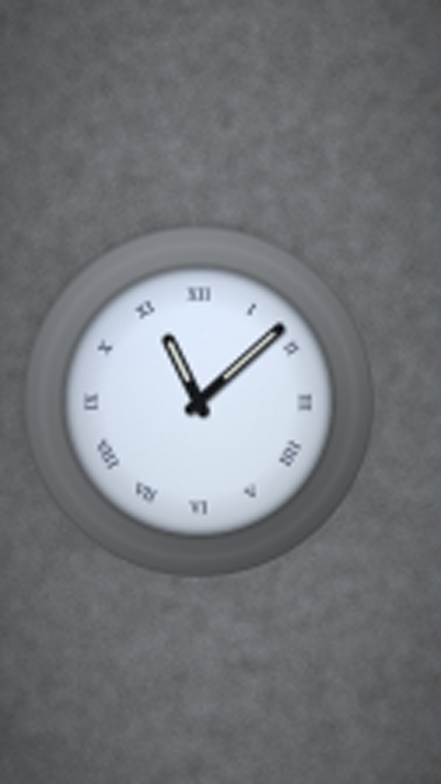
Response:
{"hour": 11, "minute": 8}
